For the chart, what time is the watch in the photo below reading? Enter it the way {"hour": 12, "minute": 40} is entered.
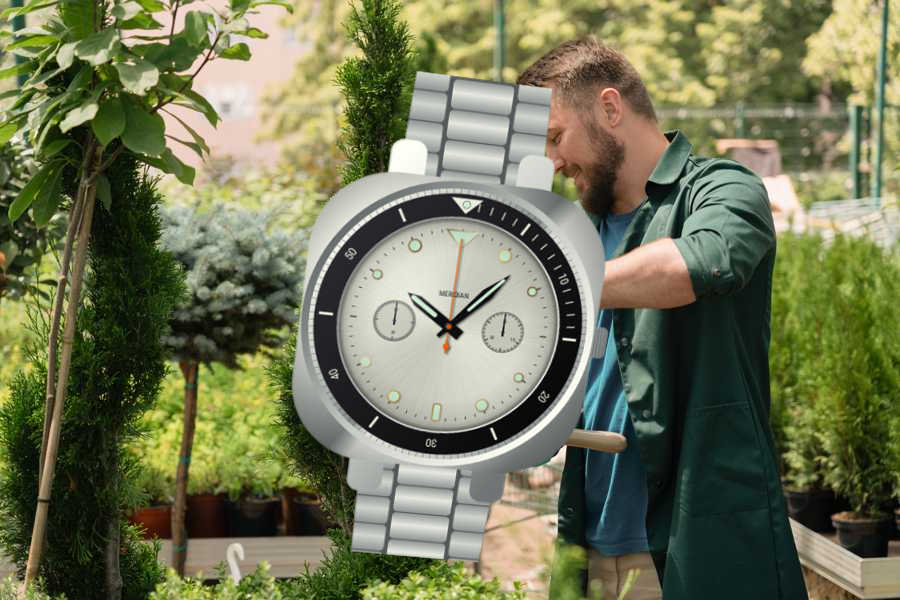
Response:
{"hour": 10, "minute": 7}
